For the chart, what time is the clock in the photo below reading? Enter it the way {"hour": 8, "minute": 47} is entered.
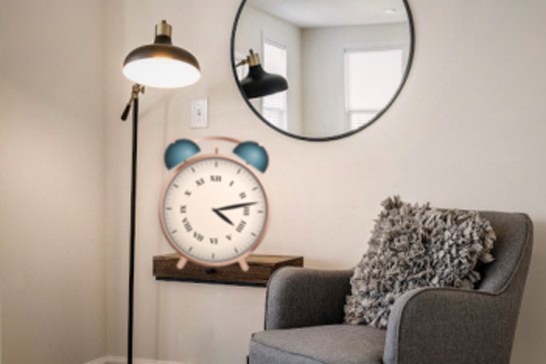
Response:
{"hour": 4, "minute": 13}
